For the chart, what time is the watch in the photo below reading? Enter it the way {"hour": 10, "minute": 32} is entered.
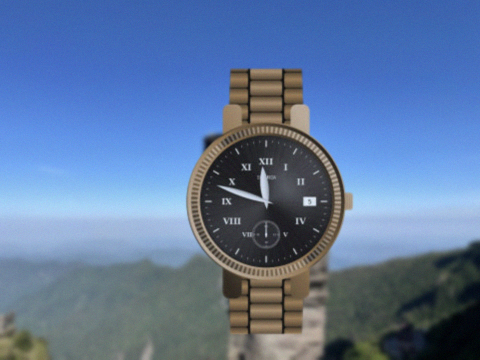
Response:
{"hour": 11, "minute": 48}
